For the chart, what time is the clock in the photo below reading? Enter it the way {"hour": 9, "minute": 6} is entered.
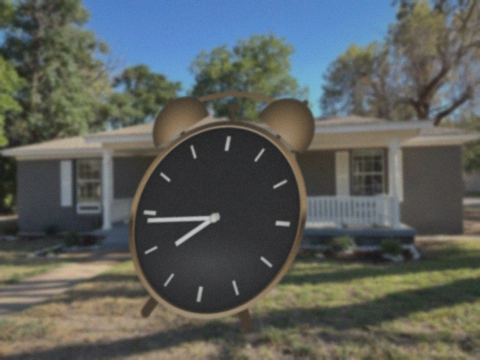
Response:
{"hour": 7, "minute": 44}
